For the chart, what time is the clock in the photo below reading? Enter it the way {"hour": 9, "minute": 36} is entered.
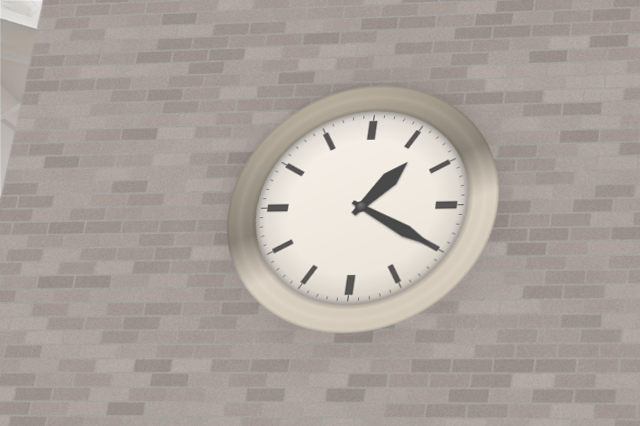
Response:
{"hour": 1, "minute": 20}
